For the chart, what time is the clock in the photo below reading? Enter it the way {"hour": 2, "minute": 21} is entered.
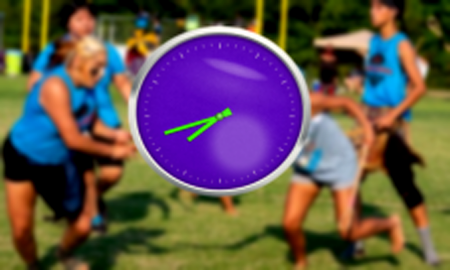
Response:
{"hour": 7, "minute": 42}
